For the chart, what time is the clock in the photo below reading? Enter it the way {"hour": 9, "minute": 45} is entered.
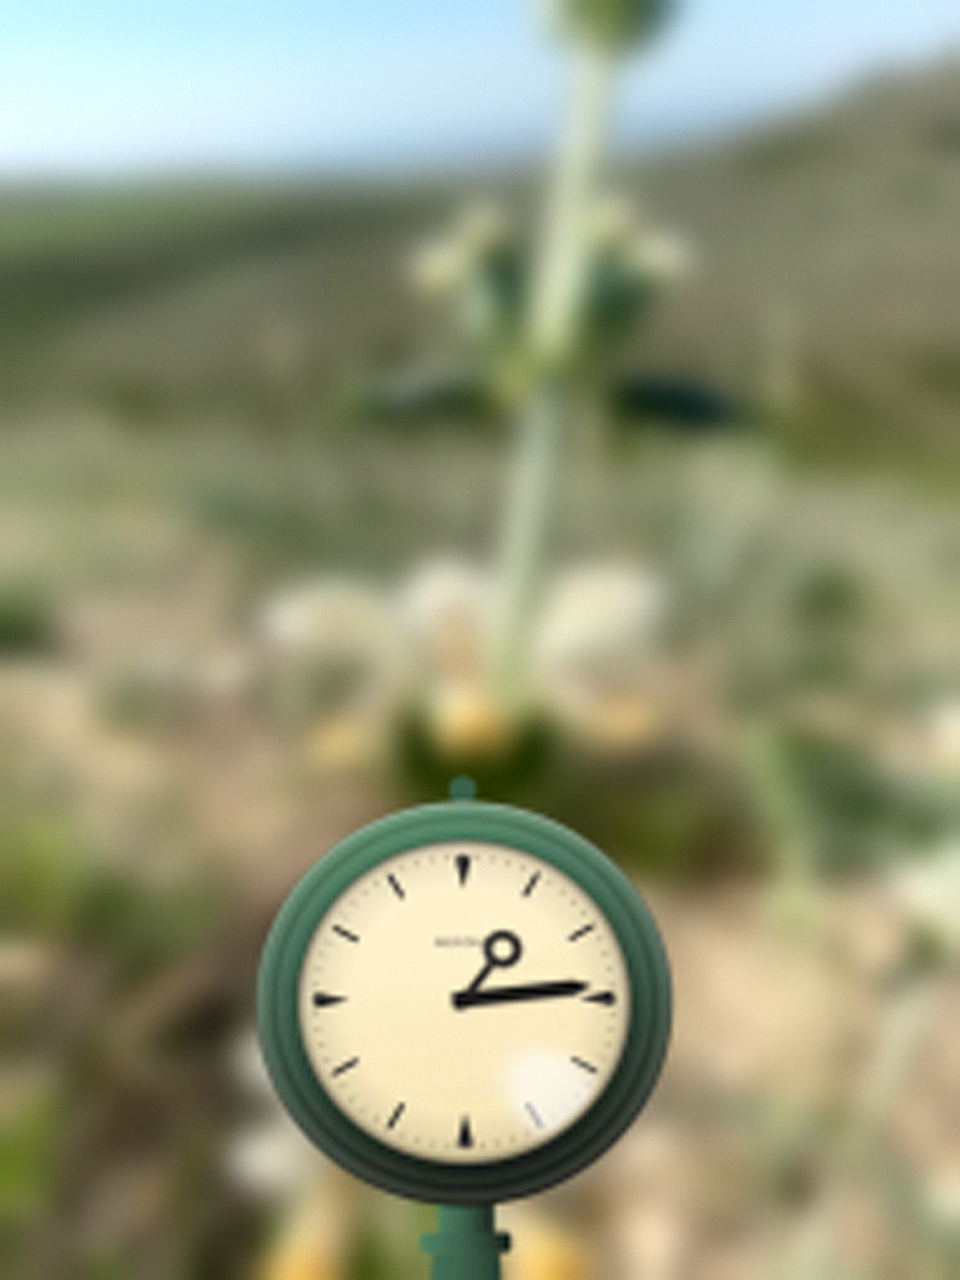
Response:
{"hour": 1, "minute": 14}
